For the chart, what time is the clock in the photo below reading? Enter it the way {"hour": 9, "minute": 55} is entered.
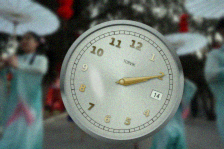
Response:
{"hour": 2, "minute": 10}
